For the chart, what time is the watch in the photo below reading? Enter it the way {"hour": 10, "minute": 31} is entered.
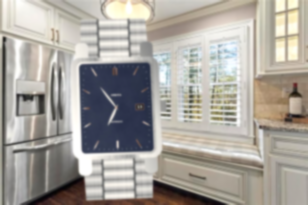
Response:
{"hour": 6, "minute": 54}
